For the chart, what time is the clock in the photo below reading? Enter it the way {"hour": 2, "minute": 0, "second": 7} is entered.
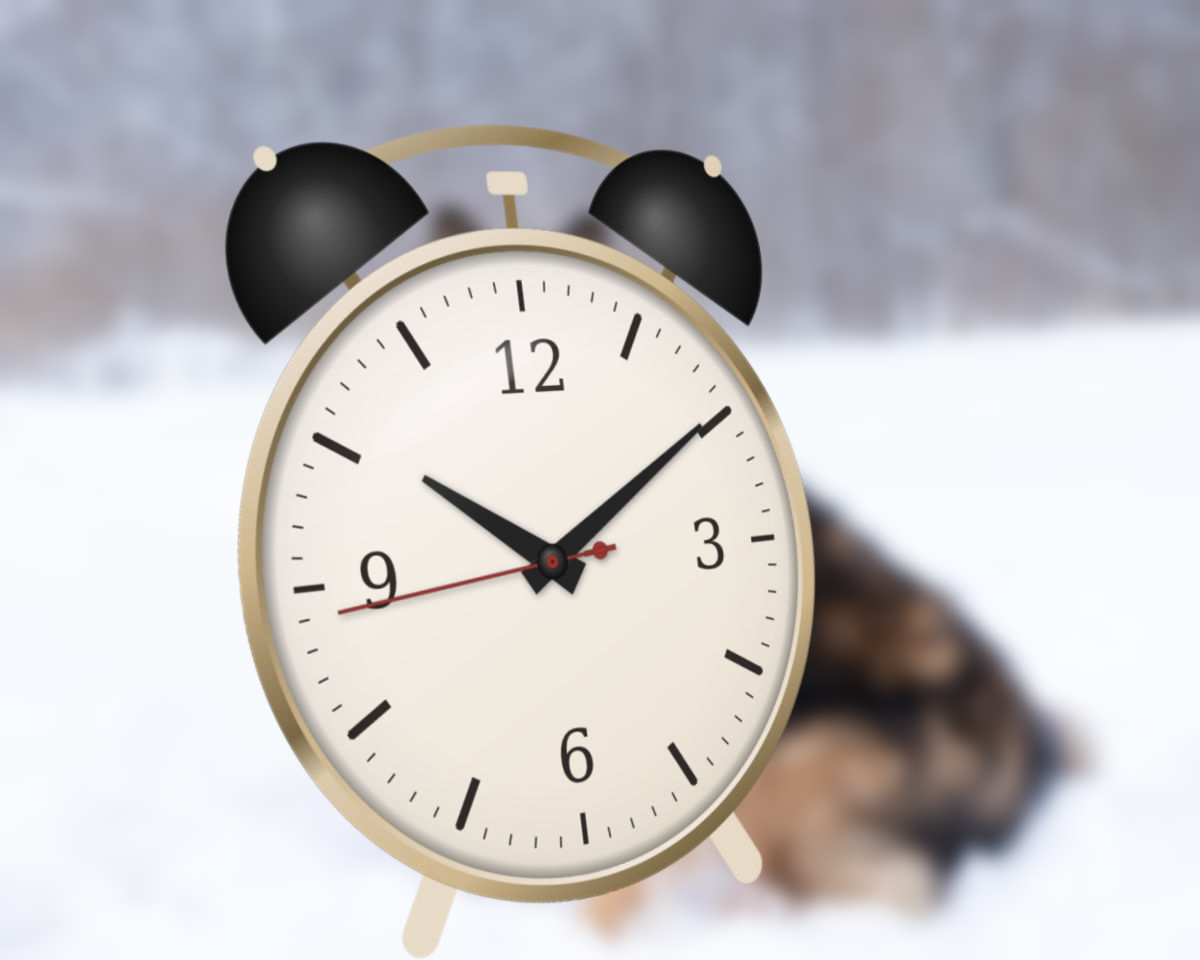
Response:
{"hour": 10, "minute": 9, "second": 44}
